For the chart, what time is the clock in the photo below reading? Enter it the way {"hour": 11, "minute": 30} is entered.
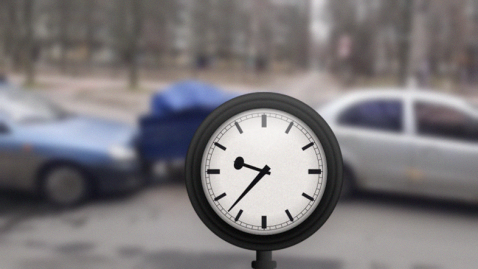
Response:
{"hour": 9, "minute": 37}
